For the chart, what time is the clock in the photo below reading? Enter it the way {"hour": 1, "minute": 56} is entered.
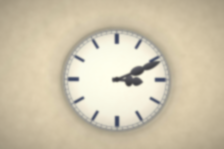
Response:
{"hour": 3, "minute": 11}
